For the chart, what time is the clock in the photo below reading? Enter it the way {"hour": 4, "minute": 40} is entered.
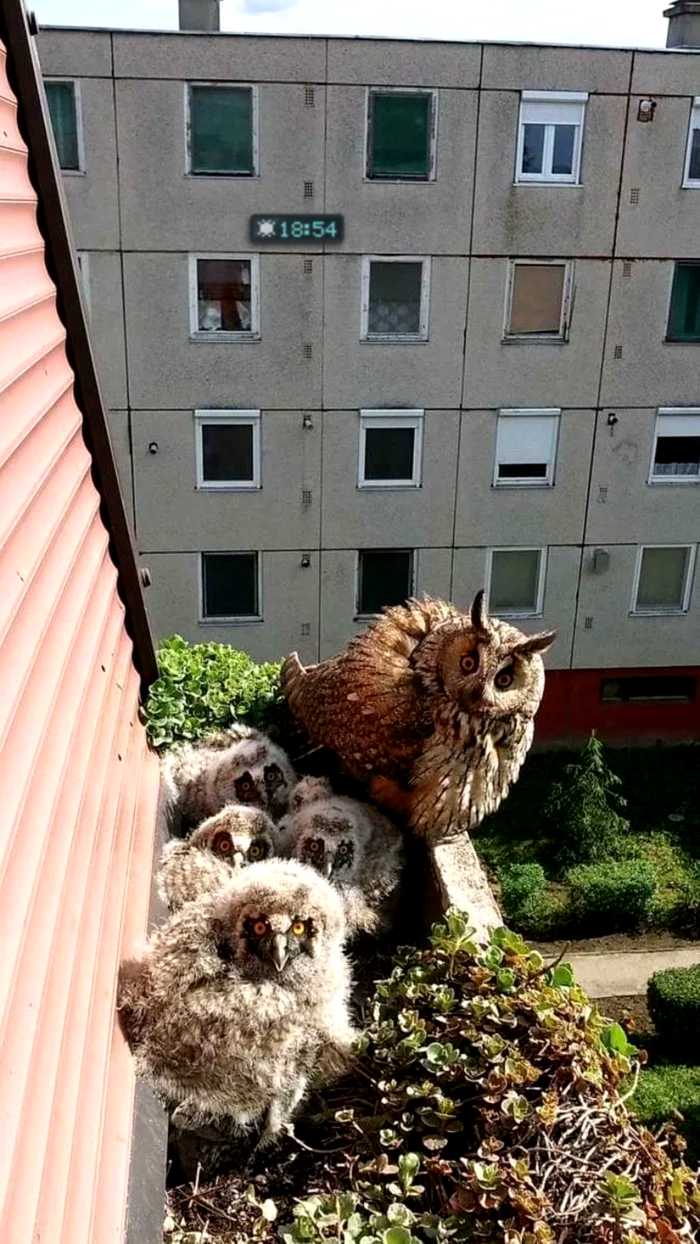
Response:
{"hour": 18, "minute": 54}
